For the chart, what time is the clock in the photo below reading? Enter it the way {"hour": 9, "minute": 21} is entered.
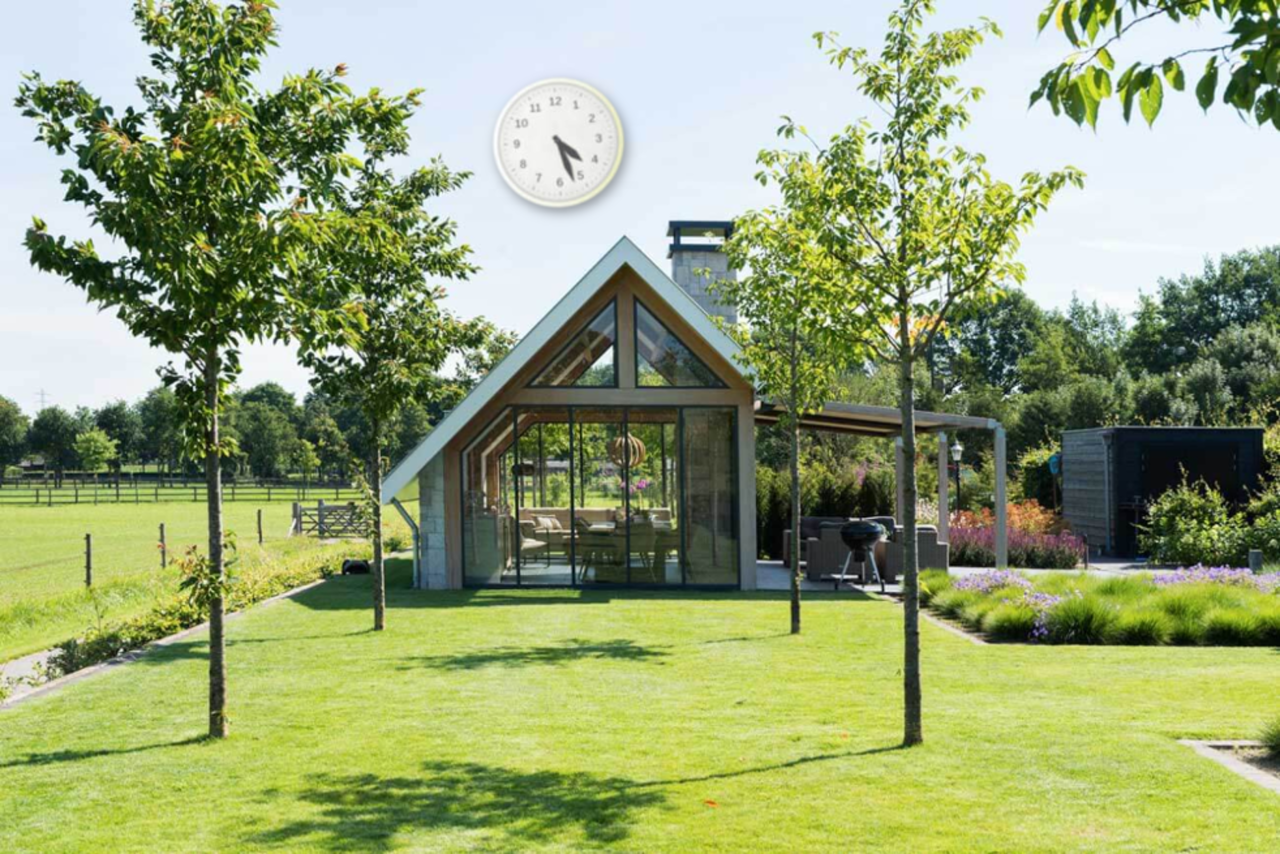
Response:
{"hour": 4, "minute": 27}
